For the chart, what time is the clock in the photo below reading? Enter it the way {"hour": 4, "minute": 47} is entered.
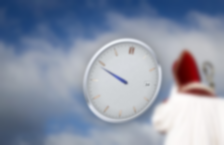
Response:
{"hour": 9, "minute": 49}
